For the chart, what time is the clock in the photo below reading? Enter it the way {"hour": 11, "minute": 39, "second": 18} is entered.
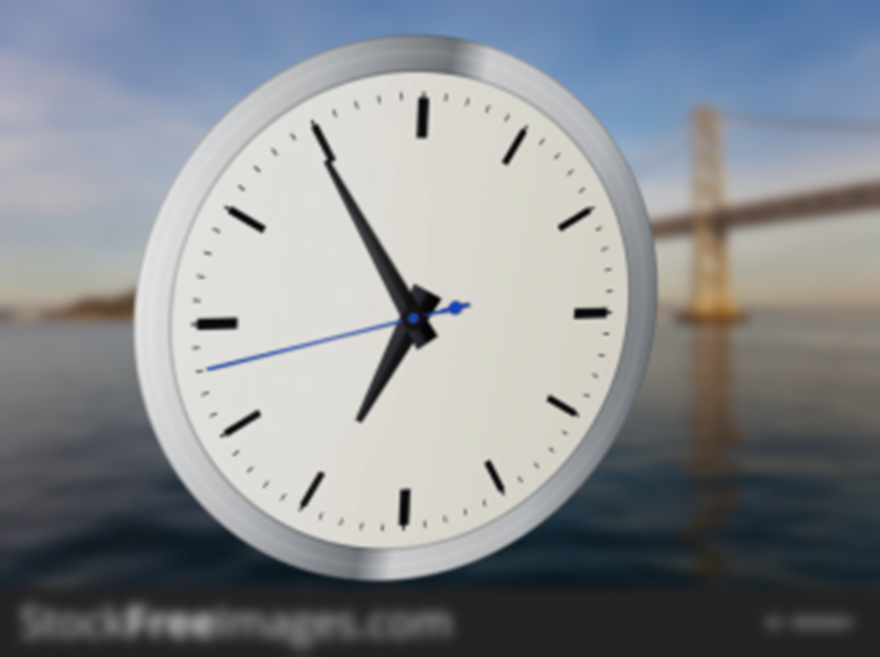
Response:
{"hour": 6, "minute": 54, "second": 43}
